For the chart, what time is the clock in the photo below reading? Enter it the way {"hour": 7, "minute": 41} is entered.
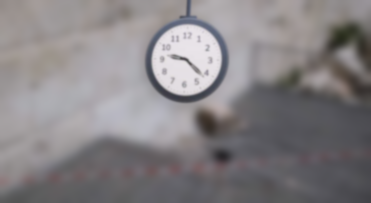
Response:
{"hour": 9, "minute": 22}
